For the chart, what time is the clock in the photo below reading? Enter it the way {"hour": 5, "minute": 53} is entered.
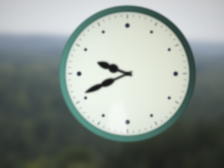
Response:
{"hour": 9, "minute": 41}
